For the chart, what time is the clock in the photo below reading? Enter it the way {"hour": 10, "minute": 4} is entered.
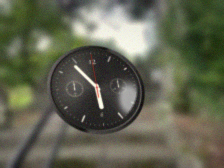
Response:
{"hour": 5, "minute": 54}
